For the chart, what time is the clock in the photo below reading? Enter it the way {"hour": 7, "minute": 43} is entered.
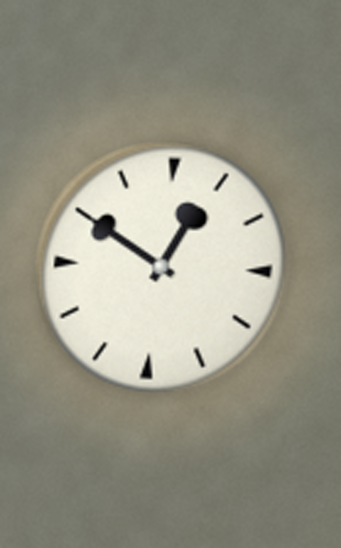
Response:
{"hour": 12, "minute": 50}
